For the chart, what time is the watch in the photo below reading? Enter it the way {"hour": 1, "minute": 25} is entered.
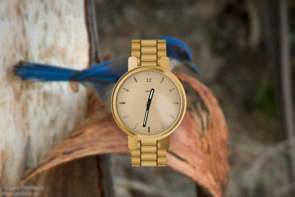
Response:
{"hour": 12, "minute": 32}
